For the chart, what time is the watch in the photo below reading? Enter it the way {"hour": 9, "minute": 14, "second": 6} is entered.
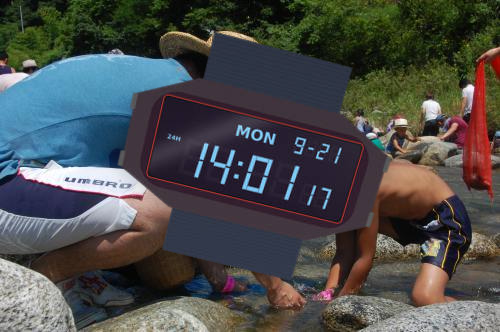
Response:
{"hour": 14, "minute": 1, "second": 17}
